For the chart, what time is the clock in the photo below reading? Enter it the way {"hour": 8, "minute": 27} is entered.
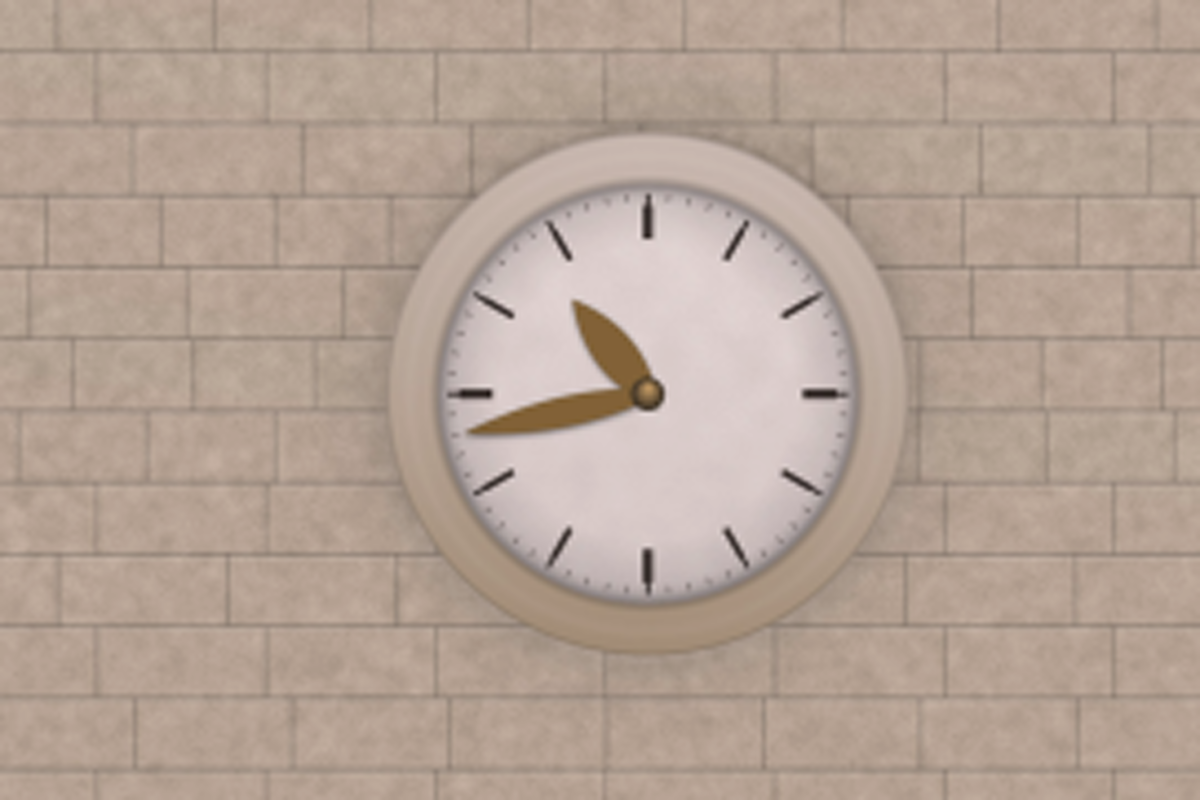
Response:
{"hour": 10, "minute": 43}
